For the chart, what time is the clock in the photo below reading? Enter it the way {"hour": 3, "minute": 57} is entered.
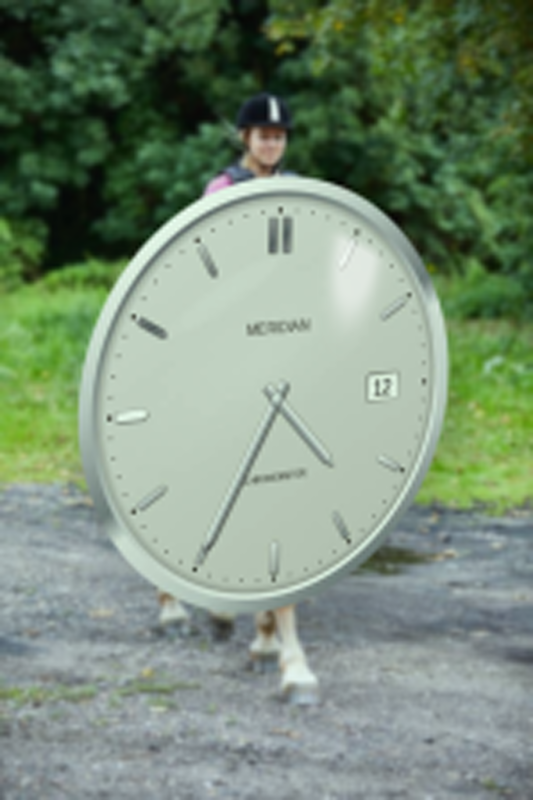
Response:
{"hour": 4, "minute": 35}
